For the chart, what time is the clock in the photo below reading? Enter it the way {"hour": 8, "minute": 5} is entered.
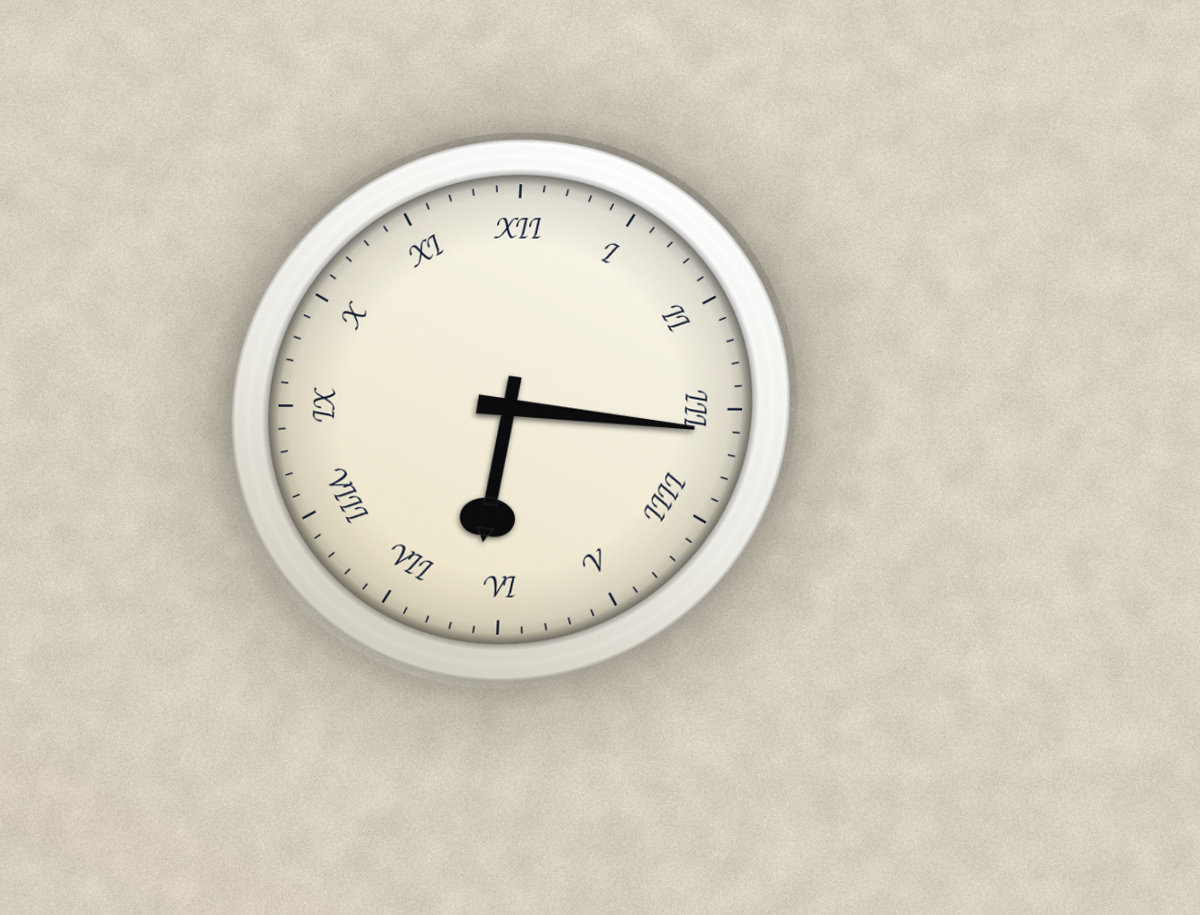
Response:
{"hour": 6, "minute": 16}
